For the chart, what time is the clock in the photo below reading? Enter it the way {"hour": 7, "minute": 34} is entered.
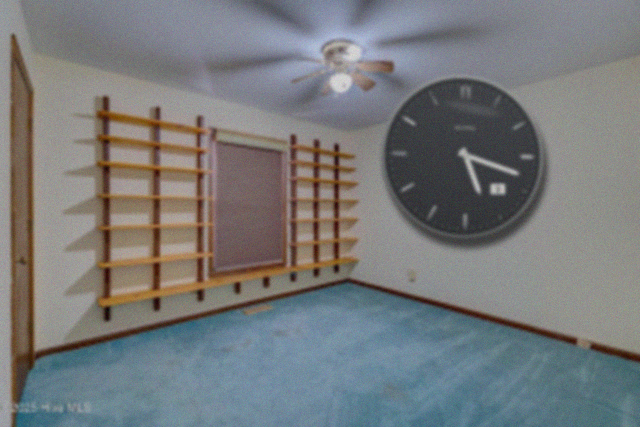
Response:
{"hour": 5, "minute": 18}
